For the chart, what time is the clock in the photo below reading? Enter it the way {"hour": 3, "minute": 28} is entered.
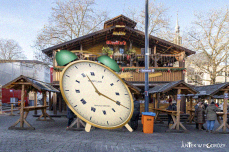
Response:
{"hour": 11, "minute": 20}
